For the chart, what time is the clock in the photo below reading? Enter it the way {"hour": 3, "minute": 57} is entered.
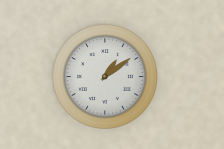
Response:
{"hour": 1, "minute": 9}
